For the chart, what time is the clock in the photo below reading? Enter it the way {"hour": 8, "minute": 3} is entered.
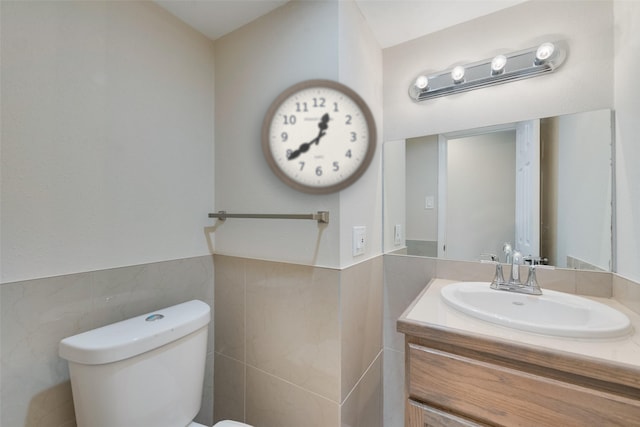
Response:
{"hour": 12, "minute": 39}
